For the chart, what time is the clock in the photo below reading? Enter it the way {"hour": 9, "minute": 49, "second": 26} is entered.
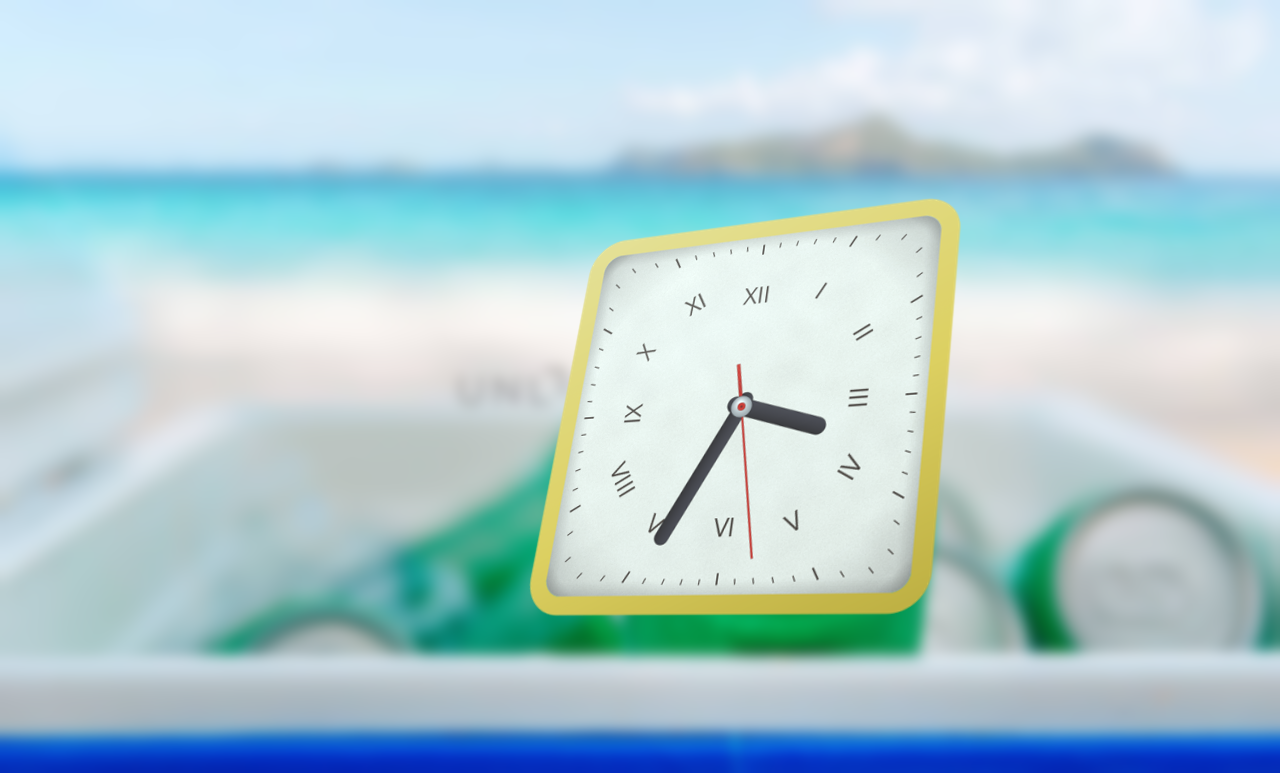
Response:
{"hour": 3, "minute": 34, "second": 28}
